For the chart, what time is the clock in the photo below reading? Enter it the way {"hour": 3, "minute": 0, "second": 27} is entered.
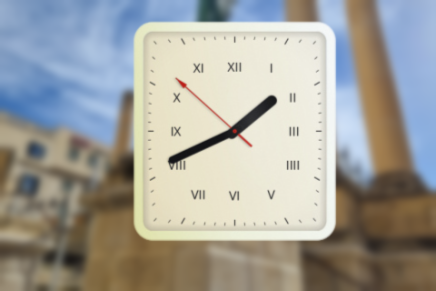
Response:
{"hour": 1, "minute": 40, "second": 52}
